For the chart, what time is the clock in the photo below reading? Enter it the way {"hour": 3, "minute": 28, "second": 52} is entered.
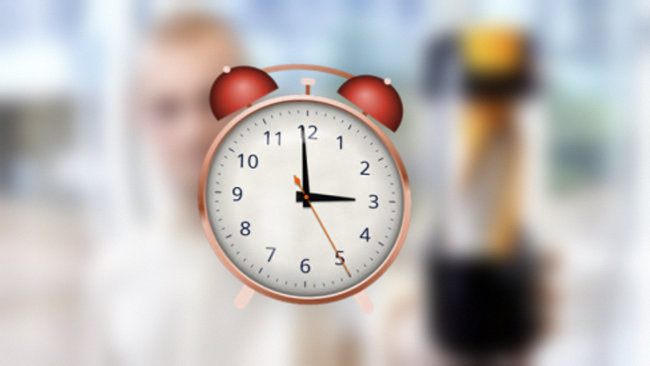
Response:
{"hour": 2, "minute": 59, "second": 25}
